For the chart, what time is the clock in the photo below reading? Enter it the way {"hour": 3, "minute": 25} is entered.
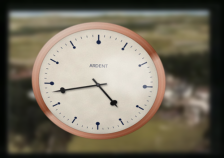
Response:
{"hour": 4, "minute": 43}
